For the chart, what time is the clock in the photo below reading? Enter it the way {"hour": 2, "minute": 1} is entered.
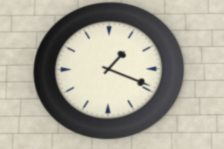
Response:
{"hour": 1, "minute": 19}
